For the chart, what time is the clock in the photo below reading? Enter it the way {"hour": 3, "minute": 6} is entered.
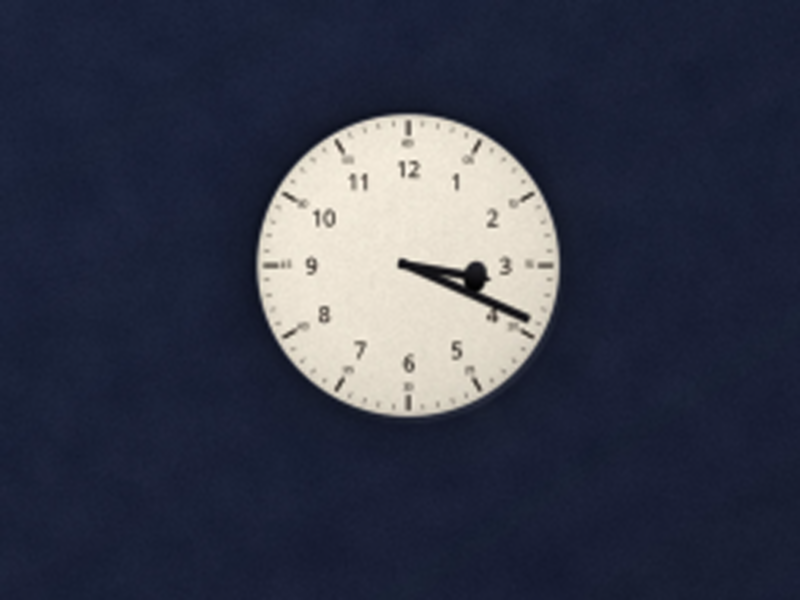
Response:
{"hour": 3, "minute": 19}
